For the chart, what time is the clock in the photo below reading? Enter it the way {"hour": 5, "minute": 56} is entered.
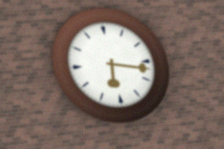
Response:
{"hour": 6, "minute": 17}
